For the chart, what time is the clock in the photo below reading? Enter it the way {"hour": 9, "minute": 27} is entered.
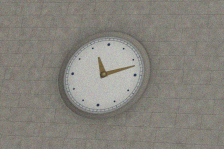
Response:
{"hour": 11, "minute": 12}
